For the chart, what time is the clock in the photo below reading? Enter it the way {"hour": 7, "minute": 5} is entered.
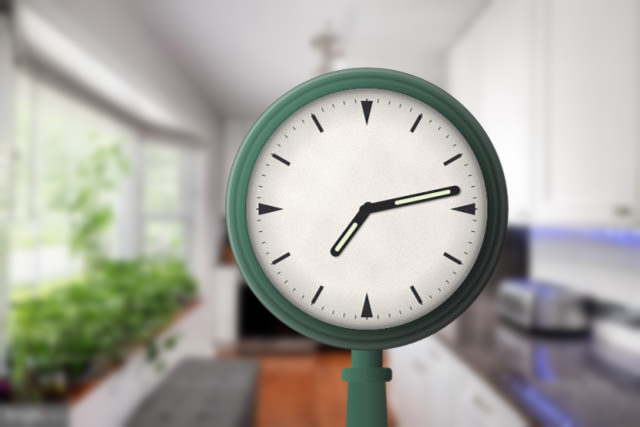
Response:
{"hour": 7, "minute": 13}
